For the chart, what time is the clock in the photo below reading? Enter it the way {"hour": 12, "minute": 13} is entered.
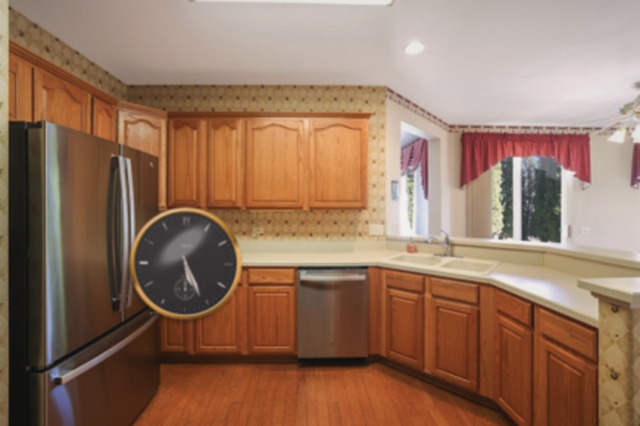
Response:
{"hour": 5, "minute": 26}
